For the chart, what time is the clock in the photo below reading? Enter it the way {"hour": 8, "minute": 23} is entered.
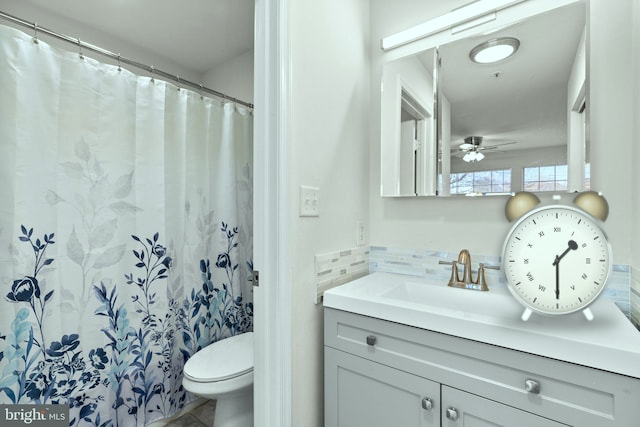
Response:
{"hour": 1, "minute": 30}
